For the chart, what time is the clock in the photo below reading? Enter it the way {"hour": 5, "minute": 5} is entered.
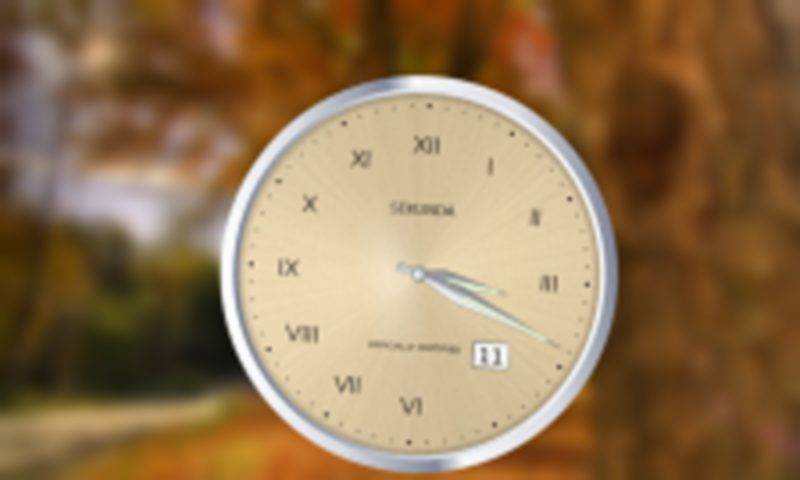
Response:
{"hour": 3, "minute": 19}
